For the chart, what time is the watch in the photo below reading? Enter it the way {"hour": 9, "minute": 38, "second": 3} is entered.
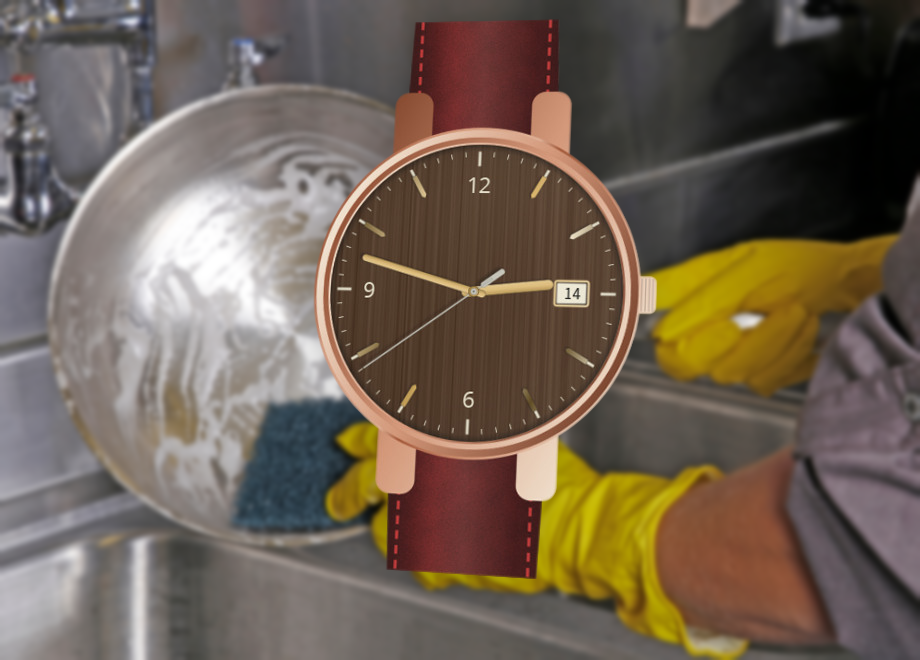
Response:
{"hour": 2, "minute": 47, "second": 39}
